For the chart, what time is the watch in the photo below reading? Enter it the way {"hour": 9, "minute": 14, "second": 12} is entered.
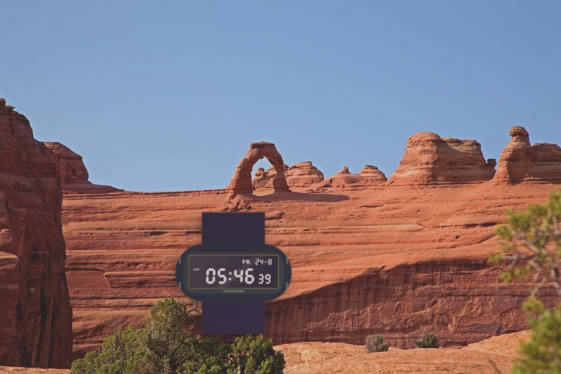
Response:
{"hour": 5, "minute": 46, "second": 39}
